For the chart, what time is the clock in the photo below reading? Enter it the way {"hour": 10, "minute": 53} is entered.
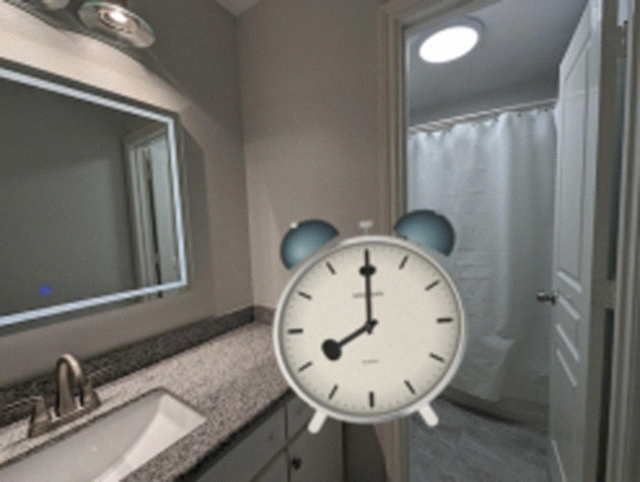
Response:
{"hour": 8, "minute": 0}
